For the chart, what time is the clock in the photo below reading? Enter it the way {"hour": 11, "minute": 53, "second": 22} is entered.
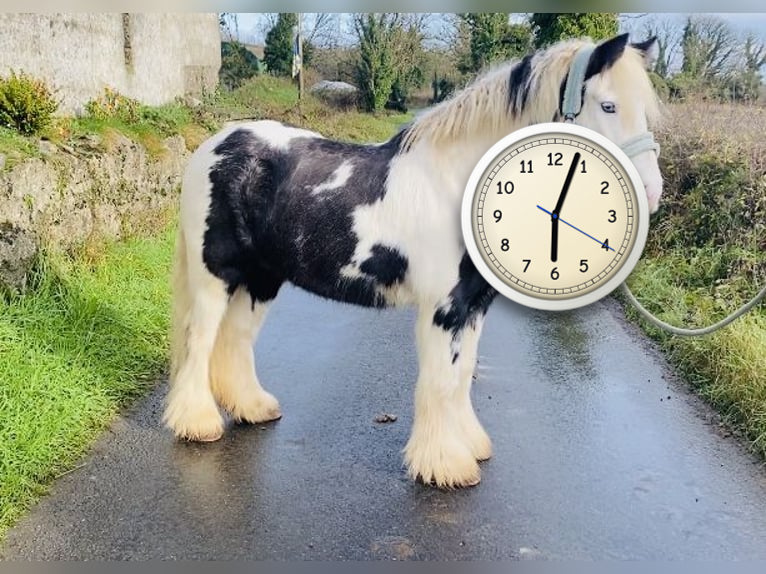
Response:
{"hour": 6, "minute": 3, "second": 20}
